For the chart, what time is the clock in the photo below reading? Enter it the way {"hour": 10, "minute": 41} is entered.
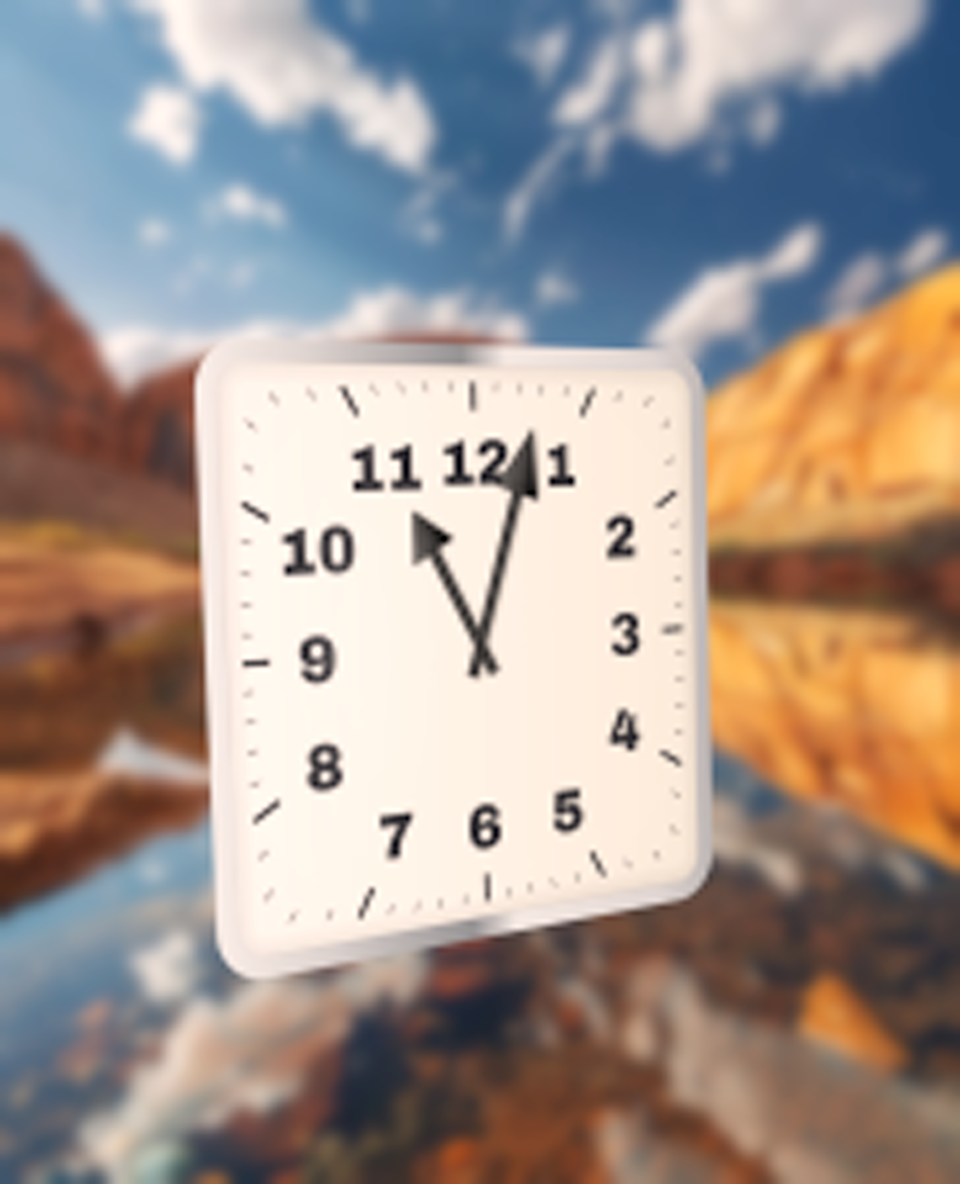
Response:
{"hour": 11, "minute": 3}
